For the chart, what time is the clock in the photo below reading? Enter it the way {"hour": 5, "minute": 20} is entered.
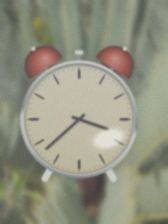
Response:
{"hour": 3, "minute": 38}
